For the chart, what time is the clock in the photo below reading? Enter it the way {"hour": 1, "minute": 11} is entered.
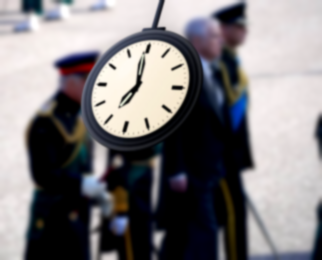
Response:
{"hour": 6, "minute": 59}
